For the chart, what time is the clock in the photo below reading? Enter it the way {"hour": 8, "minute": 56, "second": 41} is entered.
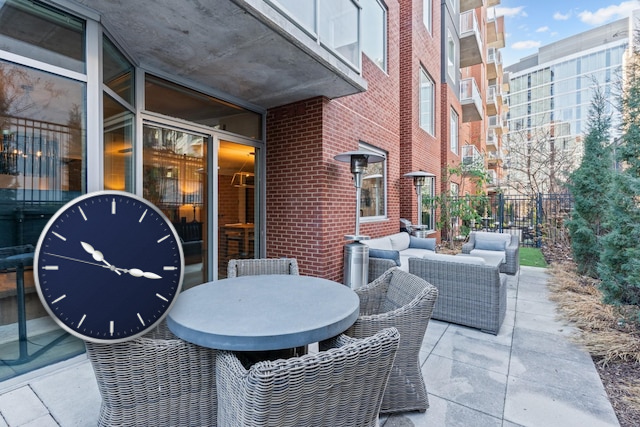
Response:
{"hour": 10, "minute": 16, "second": 47}
